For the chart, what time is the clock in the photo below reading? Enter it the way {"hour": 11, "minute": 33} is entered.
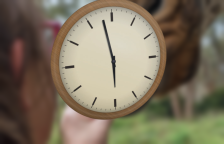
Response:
{"hour": 5, "minute": 58}
